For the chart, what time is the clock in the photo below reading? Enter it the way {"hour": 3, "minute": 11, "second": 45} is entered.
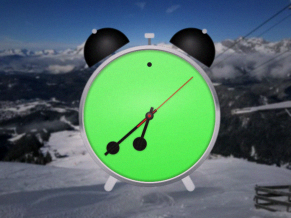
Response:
{"hour": 6, "minute": 38, "second": 8}
